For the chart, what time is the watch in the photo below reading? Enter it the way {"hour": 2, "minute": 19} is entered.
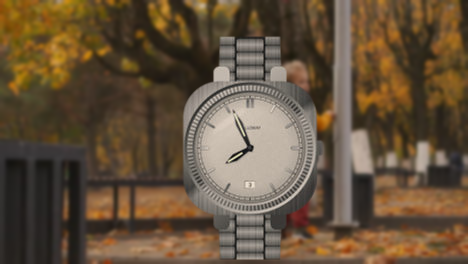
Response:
{"hour": 7, "minute": 56}
